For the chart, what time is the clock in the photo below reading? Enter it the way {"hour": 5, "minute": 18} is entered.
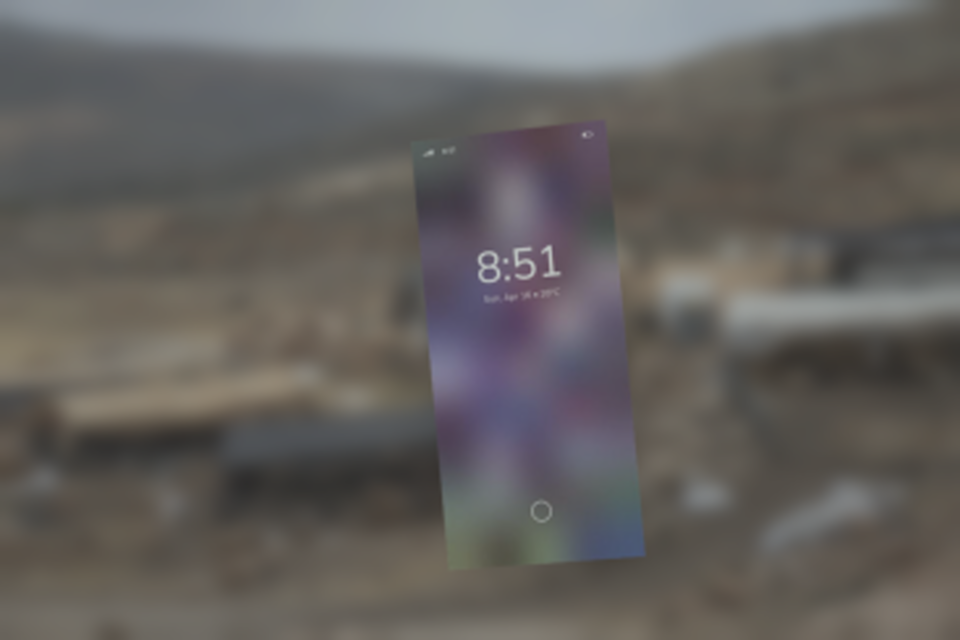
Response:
{"hour": 8, "minute": 51}
